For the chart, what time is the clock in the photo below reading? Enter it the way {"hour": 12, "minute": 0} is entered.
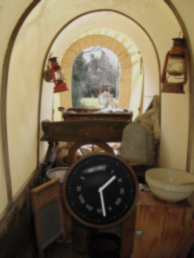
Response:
{"hour": 1, "minute": 28}
